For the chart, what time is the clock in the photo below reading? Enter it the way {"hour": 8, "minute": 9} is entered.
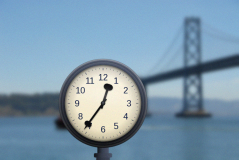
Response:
{"hour": 12, "minute": 36}
